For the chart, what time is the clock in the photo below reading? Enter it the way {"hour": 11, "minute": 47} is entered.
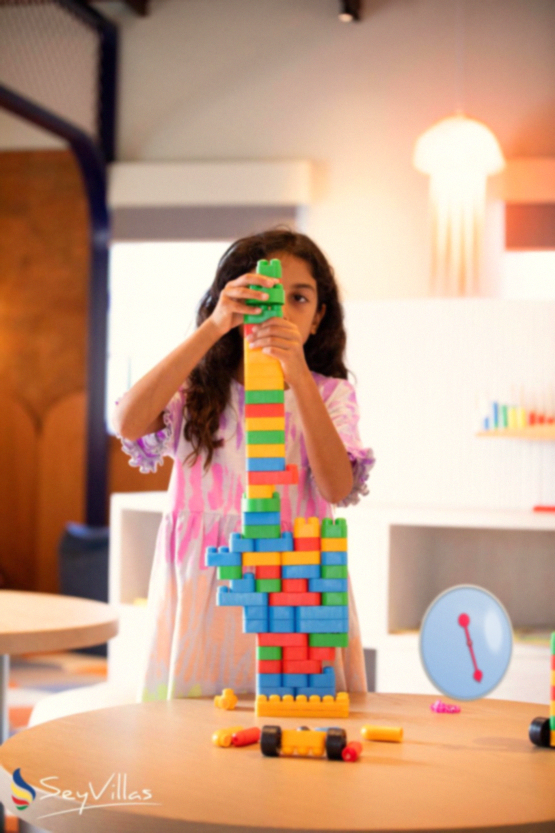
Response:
{"hour": 11, "minute": 27}
